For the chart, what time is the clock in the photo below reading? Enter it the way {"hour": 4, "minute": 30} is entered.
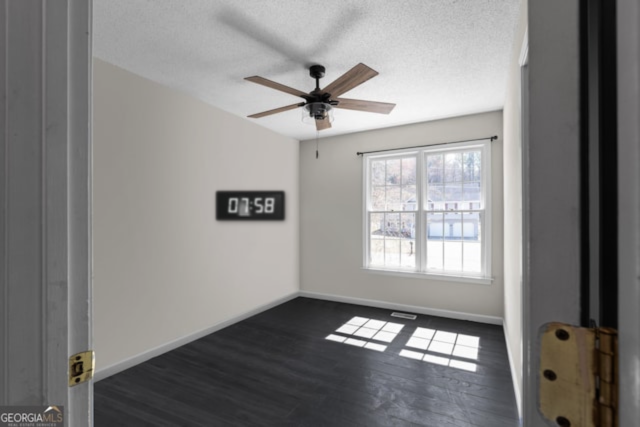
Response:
{"hour": 7, "minute": 58}
